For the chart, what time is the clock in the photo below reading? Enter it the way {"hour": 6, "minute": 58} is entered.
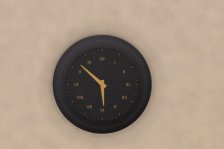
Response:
{"hour": 5, "minute": 52}
